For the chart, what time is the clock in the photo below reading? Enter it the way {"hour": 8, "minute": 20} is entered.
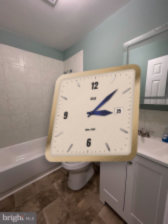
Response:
{"hour": 3, "minute": 8}
